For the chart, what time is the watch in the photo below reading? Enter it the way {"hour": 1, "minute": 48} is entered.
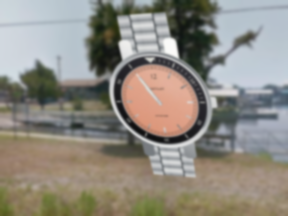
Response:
{"hour": 10, "minute": 55}
